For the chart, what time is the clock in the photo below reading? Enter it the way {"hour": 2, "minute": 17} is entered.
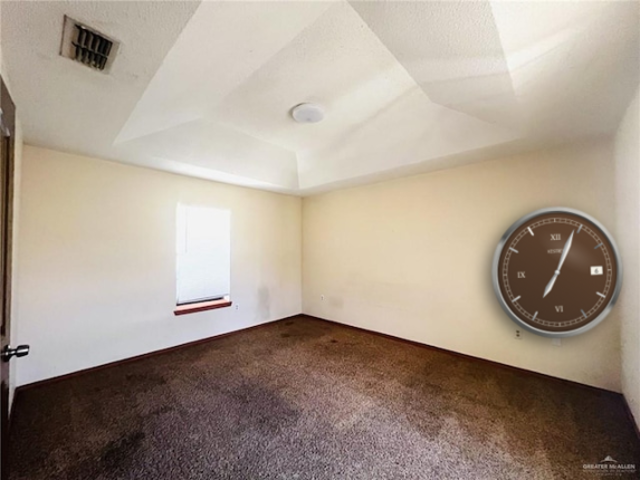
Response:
{"hour": 7, "minute": 4}
